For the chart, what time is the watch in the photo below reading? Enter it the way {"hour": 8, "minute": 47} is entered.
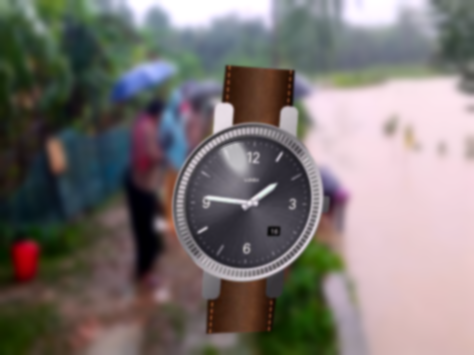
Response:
{"hour": 1, "minute": 46}
